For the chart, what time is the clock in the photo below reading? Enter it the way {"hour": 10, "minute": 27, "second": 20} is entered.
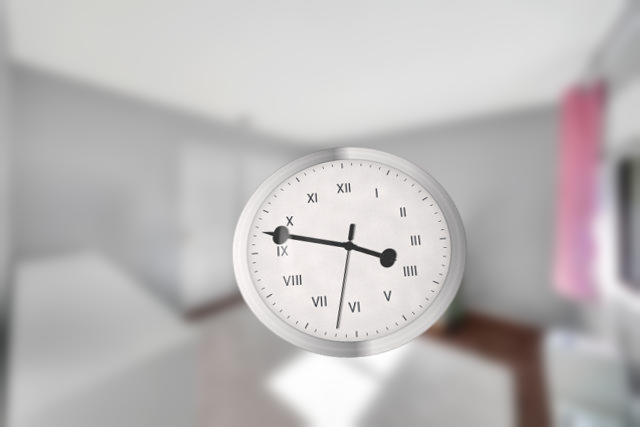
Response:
{"hour": 3, "minute": 47, "second": 32}
